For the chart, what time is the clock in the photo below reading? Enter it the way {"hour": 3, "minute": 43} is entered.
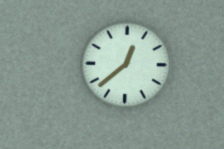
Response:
{"hour": 12, "minute": 38}
